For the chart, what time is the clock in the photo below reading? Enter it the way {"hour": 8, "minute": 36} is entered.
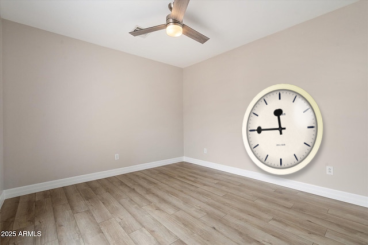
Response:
{"hour": 11, "minute": 45}
